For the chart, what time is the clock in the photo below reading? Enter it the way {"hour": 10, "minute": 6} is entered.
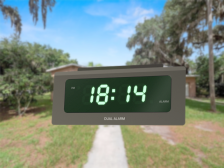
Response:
{"hour": 18, "minute": 14}
